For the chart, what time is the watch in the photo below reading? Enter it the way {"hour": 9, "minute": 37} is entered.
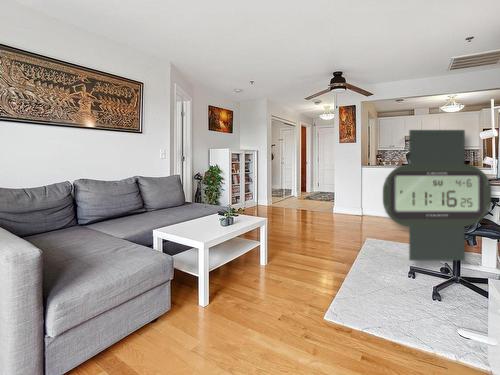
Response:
{"hour": 11, "minute": 16}
